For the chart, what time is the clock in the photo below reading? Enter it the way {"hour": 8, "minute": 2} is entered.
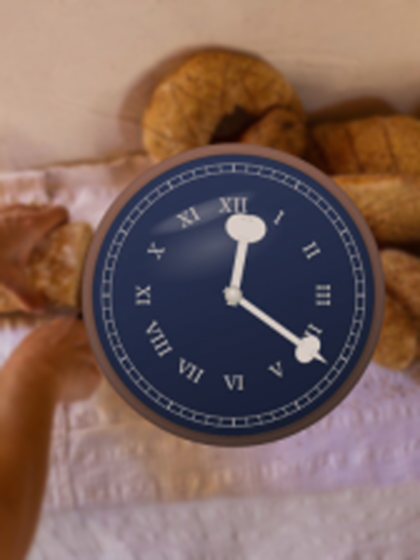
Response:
{"hour": 12, "minute": 21}
